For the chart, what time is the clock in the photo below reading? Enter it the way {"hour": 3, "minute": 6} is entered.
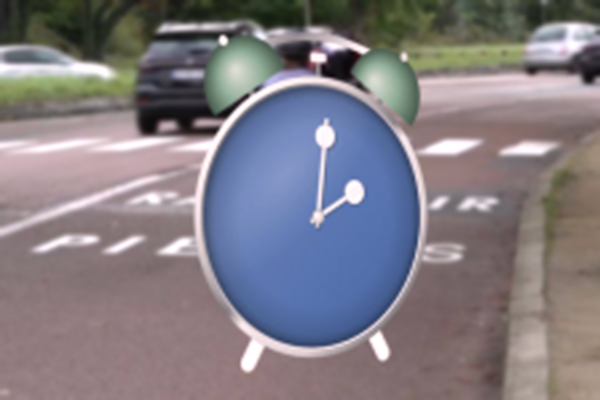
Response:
{"hour": 2, "minute": 1}
